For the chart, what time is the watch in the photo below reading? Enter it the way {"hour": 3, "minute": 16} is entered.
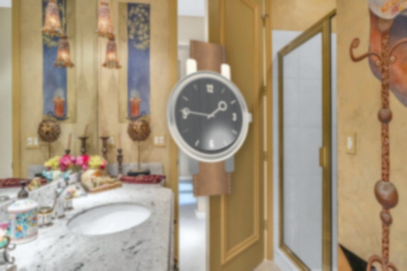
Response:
{"hour": 1, "minute": 46}
